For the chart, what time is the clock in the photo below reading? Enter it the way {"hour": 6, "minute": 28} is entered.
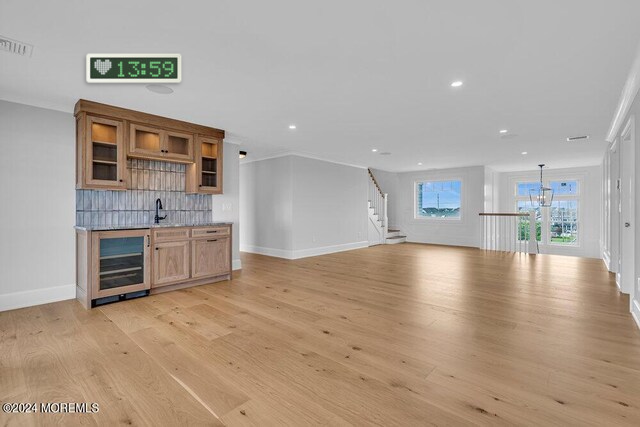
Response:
{"hour": 13, "minute": 59}
